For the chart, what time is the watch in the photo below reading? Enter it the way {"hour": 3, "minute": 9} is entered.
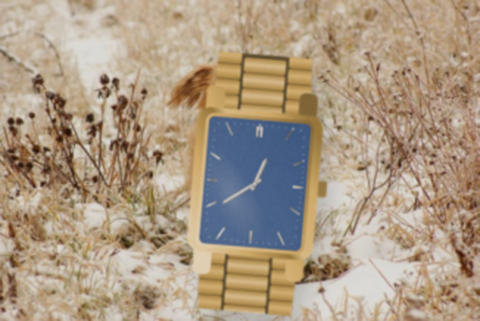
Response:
{"hour": 12, "minute": 39}
